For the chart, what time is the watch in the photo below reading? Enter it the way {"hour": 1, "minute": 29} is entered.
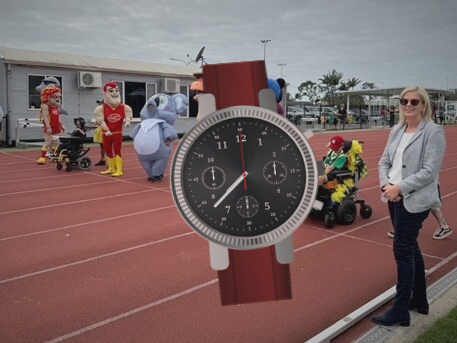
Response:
{"hour": 7, "minute": 38}
